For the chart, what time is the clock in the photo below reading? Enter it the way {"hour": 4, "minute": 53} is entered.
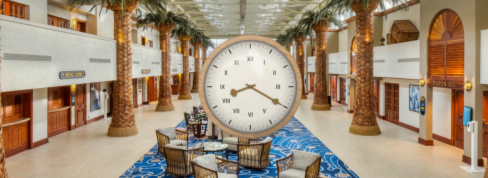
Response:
{"hour": 8, "minute": 20}
